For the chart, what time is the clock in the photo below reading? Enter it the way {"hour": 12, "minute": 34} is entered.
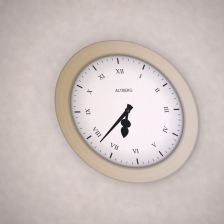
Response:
{"hour": 6, "minute": 38}
